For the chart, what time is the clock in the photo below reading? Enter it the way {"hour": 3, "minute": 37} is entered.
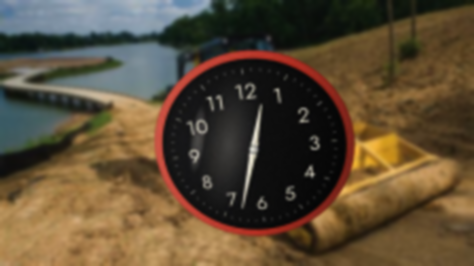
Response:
{"hour": 12, "minute": 33}
